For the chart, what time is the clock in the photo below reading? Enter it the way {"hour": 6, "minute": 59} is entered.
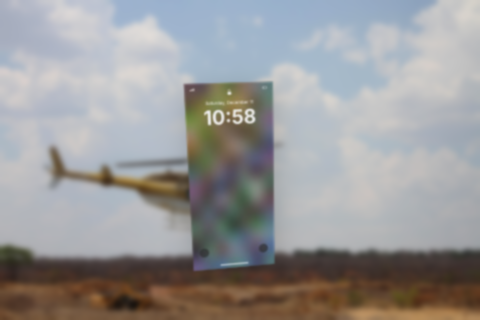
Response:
{"hour": 10, "minute": 58}
